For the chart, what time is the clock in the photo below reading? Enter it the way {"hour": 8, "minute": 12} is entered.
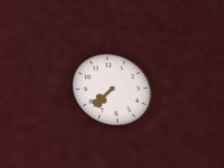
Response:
{"hour": 7, "minute": 38}
